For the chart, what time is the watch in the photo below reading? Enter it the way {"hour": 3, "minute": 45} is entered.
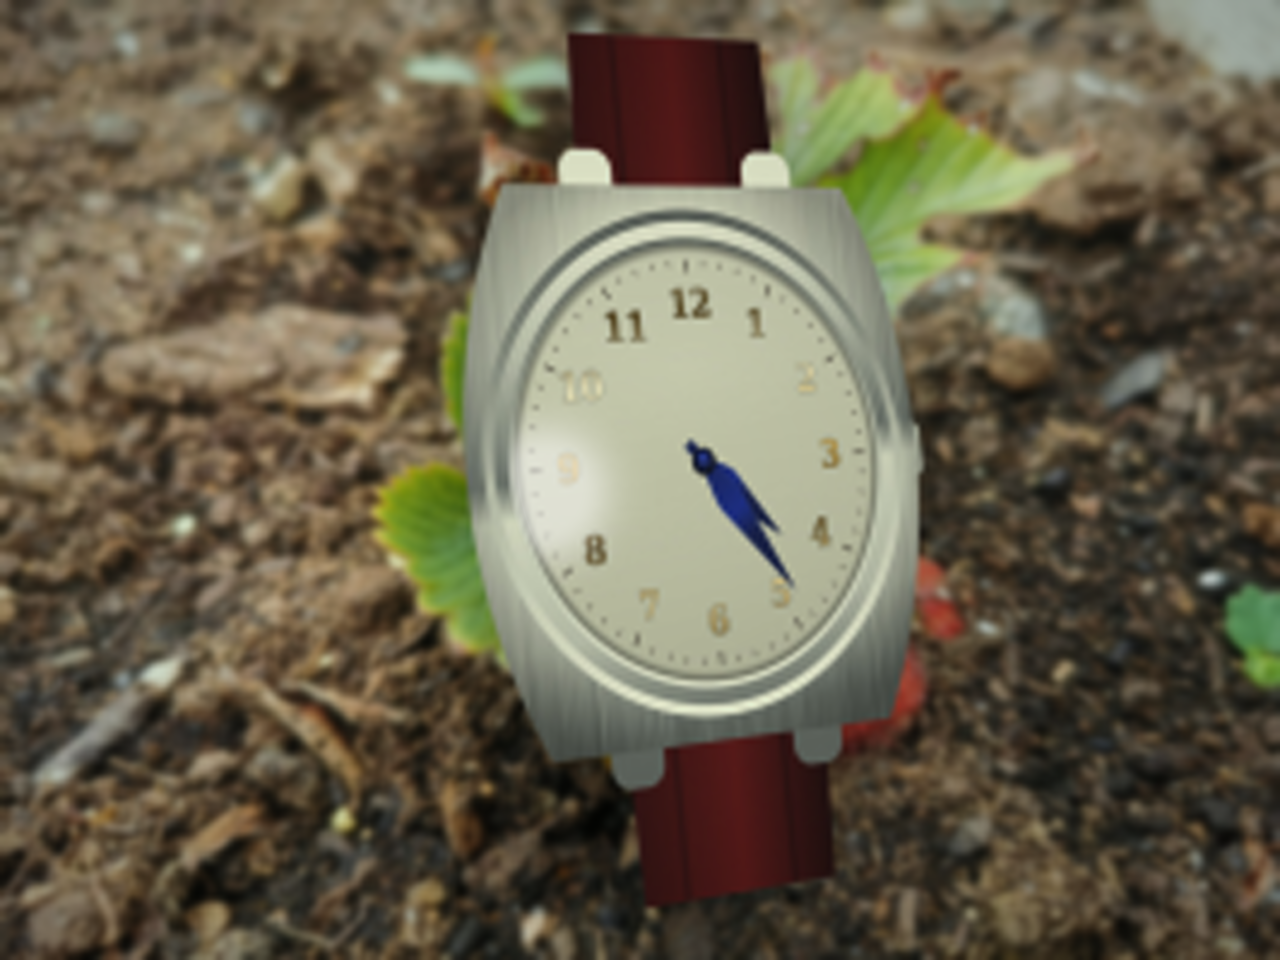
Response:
{"hour": 4, "minute": 24}
